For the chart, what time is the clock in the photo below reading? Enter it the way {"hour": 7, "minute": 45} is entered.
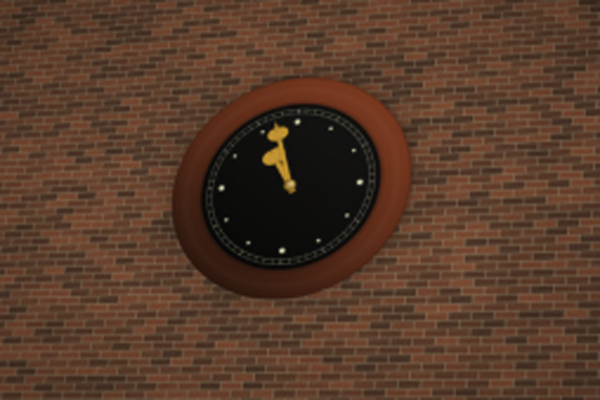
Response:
{"hour": 10, "minute": 57}
